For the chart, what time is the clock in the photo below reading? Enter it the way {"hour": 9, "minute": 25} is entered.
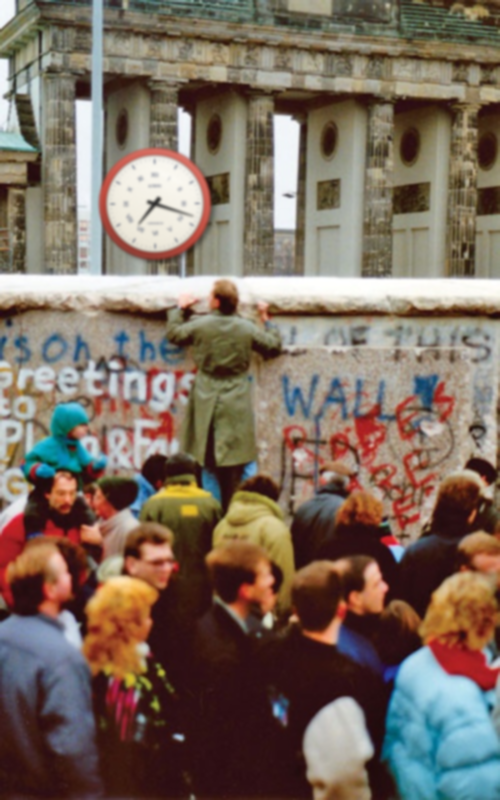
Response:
{"hour": 7, "minute": 18}
